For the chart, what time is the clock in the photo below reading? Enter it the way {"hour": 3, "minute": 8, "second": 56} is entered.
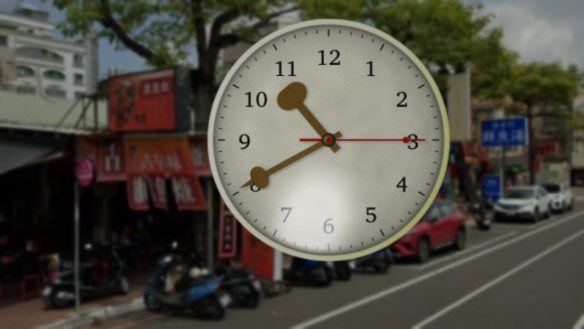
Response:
{"hour": 10, "minute": 40, "second": 15}
